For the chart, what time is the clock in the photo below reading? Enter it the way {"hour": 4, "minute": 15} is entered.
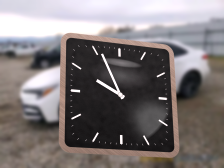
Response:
{"hour": 9, "minute": 56}
